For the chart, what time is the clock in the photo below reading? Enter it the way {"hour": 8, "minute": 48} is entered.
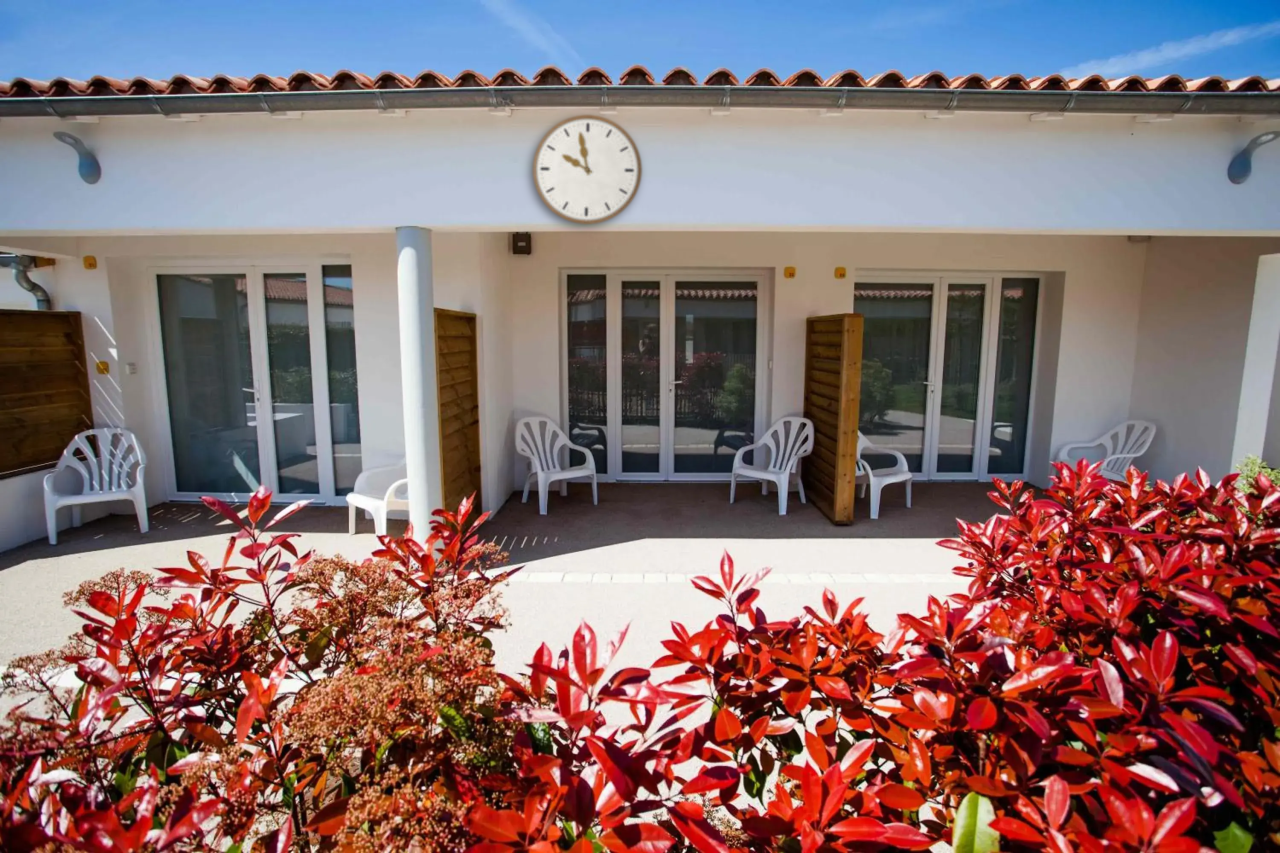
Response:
{"hour": 9, "minute": 58}
